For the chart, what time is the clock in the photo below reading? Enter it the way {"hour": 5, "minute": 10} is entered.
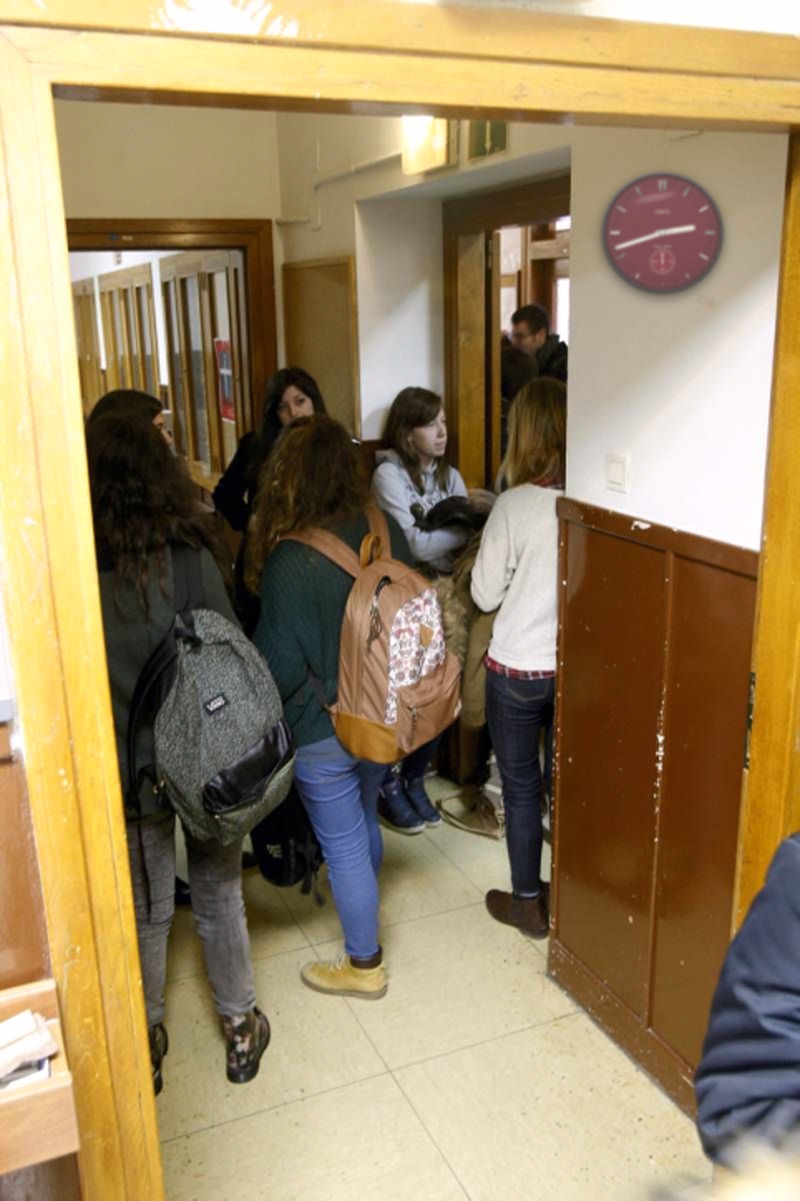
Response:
{"hour": 2, "minute": 42}
